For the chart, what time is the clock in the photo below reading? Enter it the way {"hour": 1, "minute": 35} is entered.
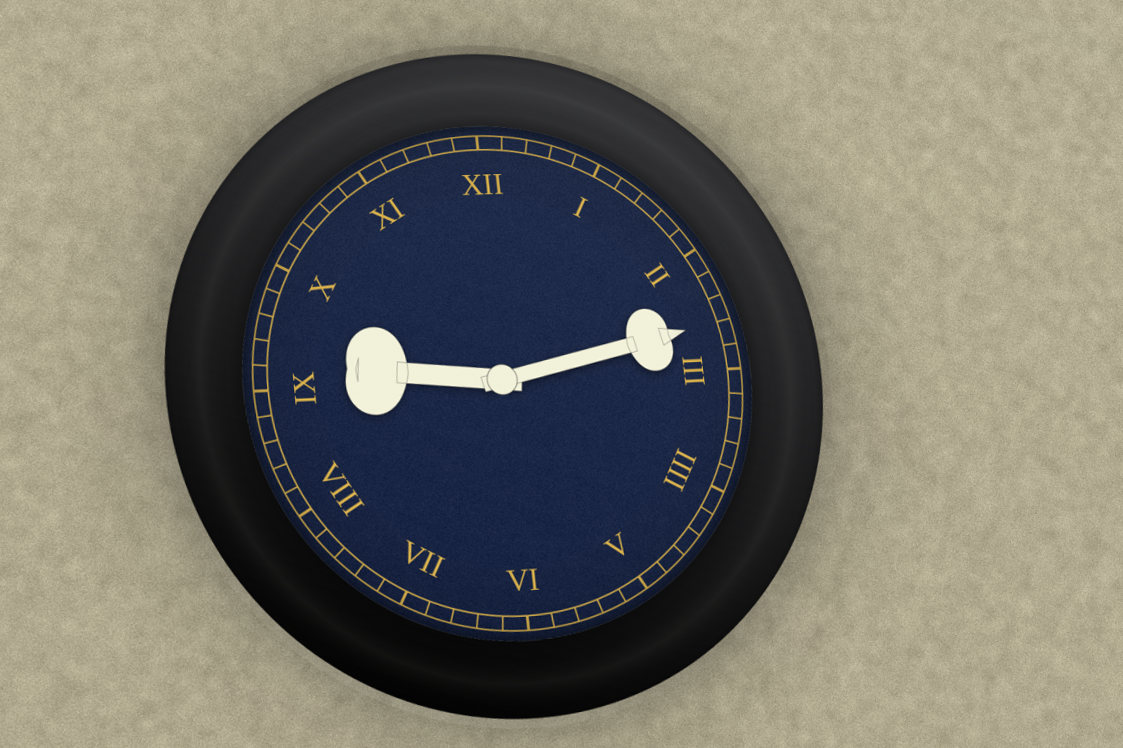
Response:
{"hour": 9, "minute": 13}
